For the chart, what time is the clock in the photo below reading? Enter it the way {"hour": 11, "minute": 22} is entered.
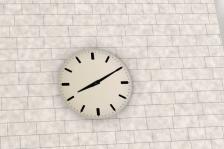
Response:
{"hour": 8, "minute": 10}
